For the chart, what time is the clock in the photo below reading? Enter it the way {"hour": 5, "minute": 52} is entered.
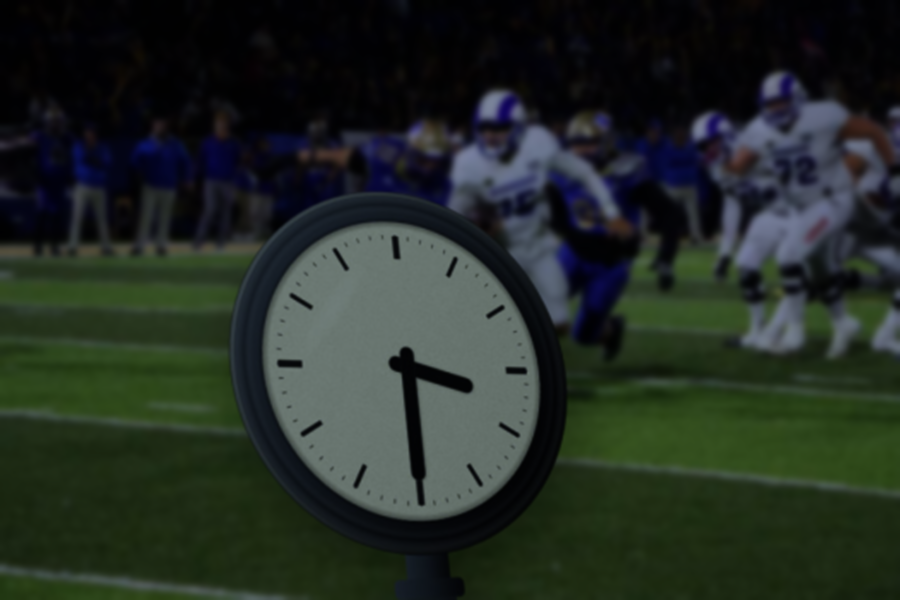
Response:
{"hour": 3, "minute": 30}
